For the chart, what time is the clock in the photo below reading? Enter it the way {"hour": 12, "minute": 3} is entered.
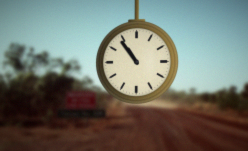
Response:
{"hour": 10, "minute": 54}
